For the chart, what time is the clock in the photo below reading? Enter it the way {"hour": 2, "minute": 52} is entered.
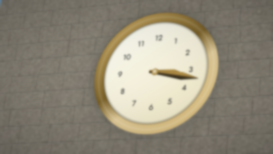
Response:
{"hour": 3, "minute": 17}
